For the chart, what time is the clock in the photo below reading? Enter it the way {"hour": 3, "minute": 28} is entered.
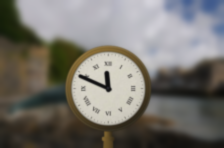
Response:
{"hour": 11, "minute": 49}
